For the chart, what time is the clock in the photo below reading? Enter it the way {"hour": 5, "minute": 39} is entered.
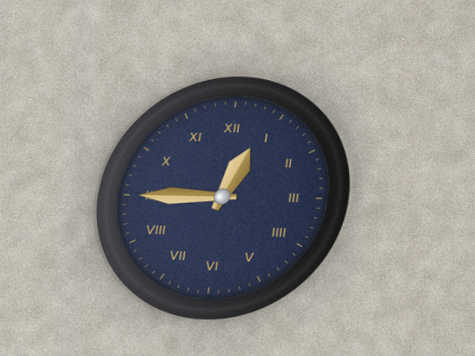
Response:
{"hour": 12, "minute": 45}
